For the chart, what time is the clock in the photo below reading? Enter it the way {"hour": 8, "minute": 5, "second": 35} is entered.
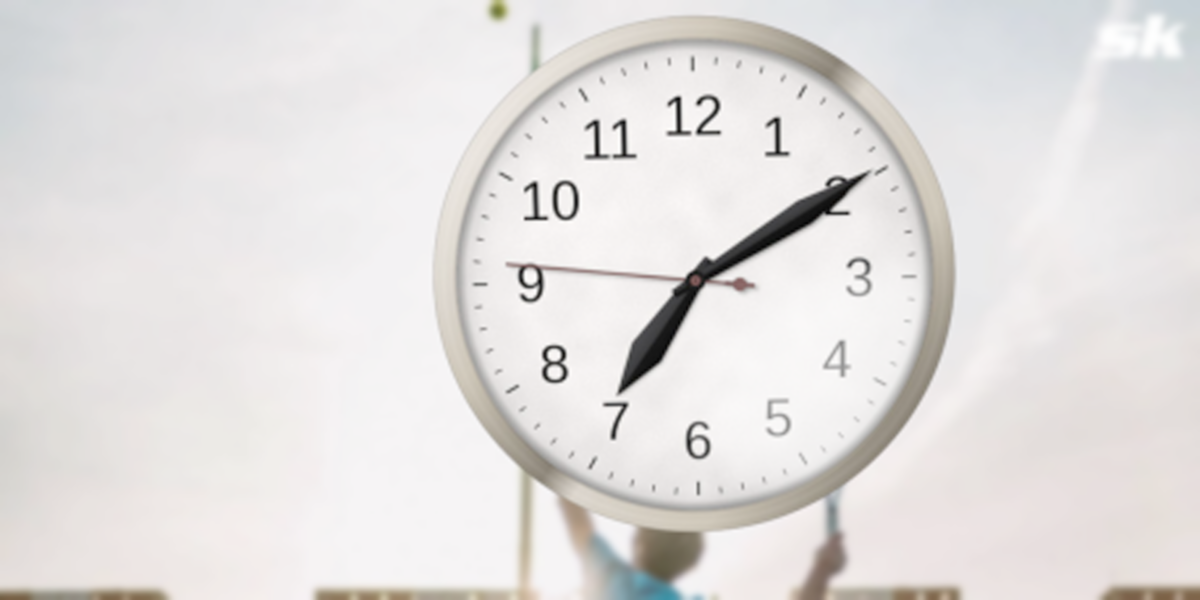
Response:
{"hour": 7, "minute": 9, "second": 46}
